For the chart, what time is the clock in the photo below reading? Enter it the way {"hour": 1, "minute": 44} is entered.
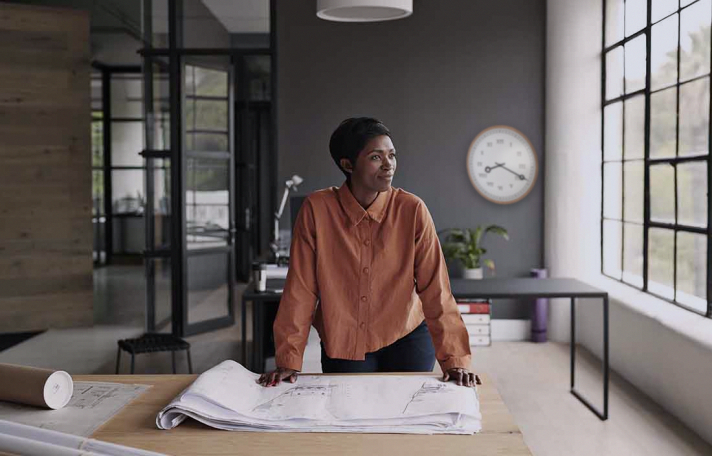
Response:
{"hour": 8, "minute": 19}
